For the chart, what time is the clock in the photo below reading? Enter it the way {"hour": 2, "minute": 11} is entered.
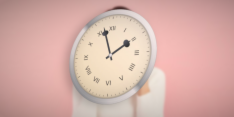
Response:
{"hour": 1, "minute": 57}
